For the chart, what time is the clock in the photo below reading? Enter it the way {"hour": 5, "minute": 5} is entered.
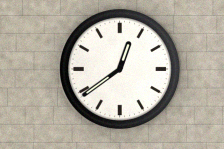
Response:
{"hour": 12, "minute": 39}
